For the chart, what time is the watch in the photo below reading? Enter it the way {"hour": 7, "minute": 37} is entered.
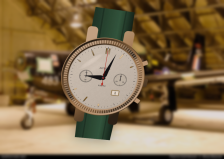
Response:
{"hour": 9, "minute": 3}
